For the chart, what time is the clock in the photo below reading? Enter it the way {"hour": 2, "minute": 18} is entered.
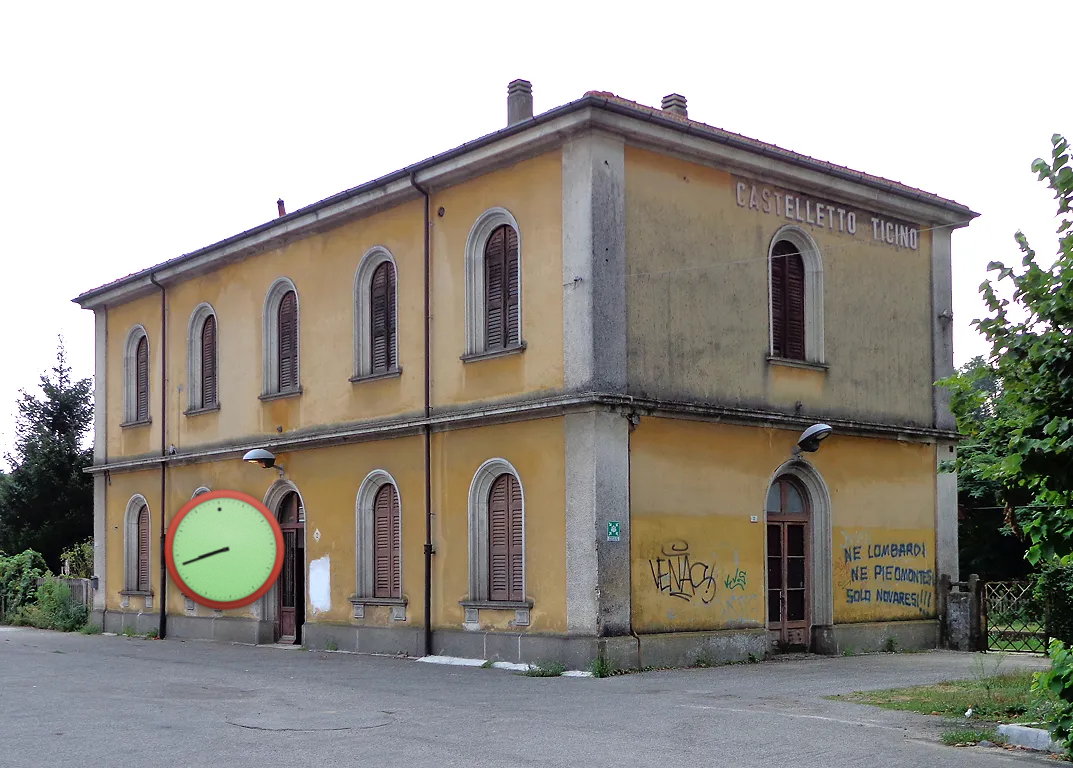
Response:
{"hour": 8, "minute": 43}
